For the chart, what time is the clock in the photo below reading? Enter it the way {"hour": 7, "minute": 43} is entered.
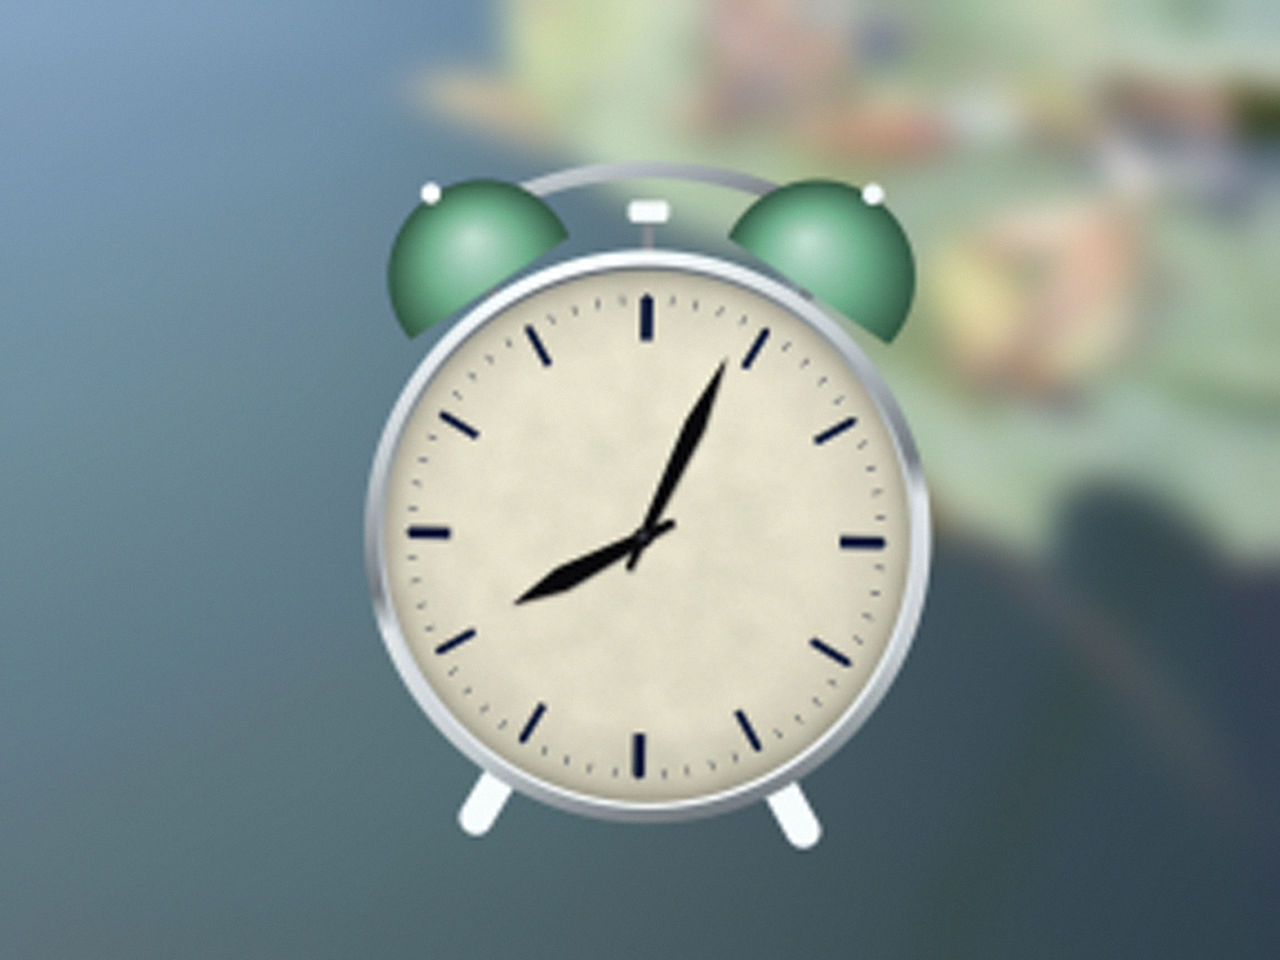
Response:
{"hour": 8, "minute": 4}
